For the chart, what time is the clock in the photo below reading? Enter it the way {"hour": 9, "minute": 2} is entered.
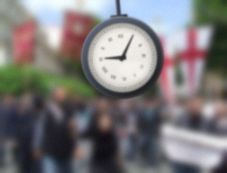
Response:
{"hour": 9, "minute": 5}
